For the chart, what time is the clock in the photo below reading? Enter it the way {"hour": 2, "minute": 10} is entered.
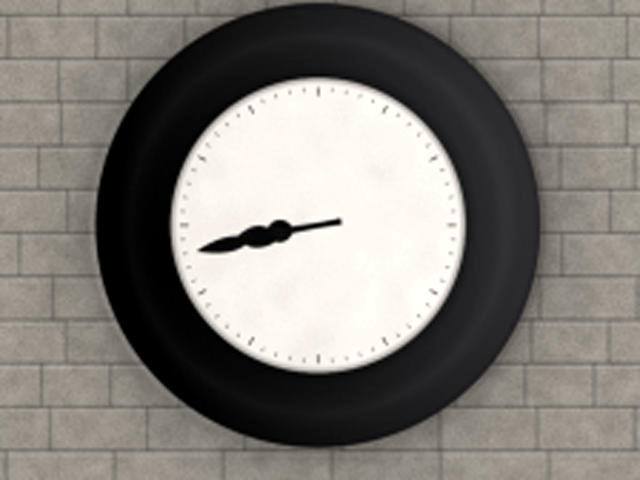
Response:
{"hour": 8, "minute": 43}
